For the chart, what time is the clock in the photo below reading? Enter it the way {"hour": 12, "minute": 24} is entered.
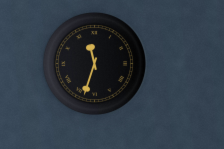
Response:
{"hour": 11, "minute": 33}
